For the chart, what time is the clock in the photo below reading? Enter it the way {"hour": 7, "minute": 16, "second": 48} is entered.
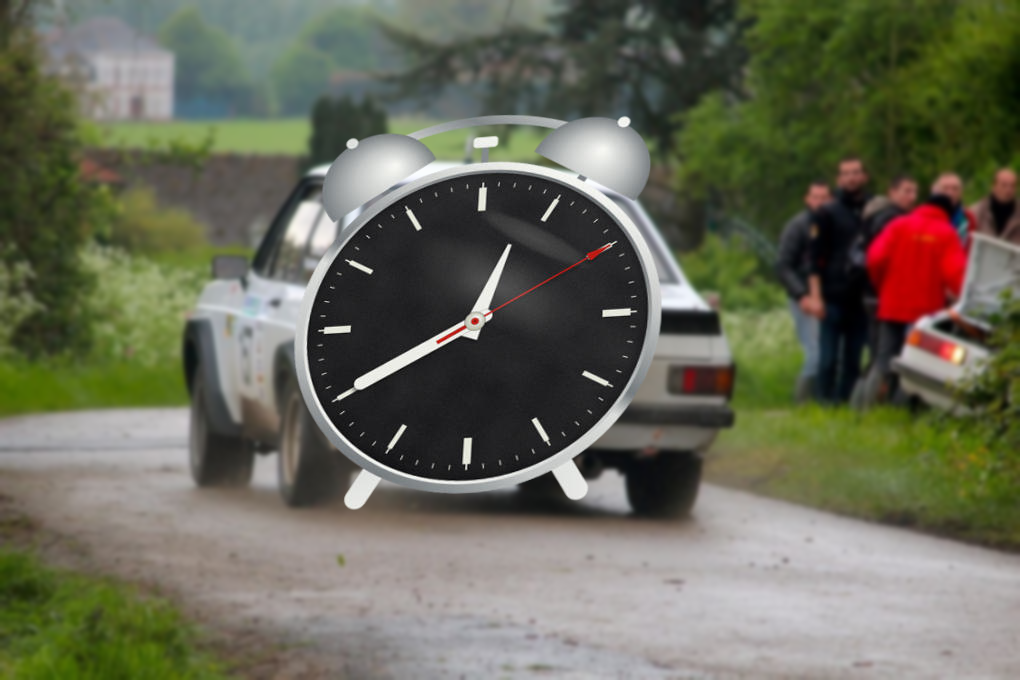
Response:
{"hour": 12, "minute": 40, "second": 10}
